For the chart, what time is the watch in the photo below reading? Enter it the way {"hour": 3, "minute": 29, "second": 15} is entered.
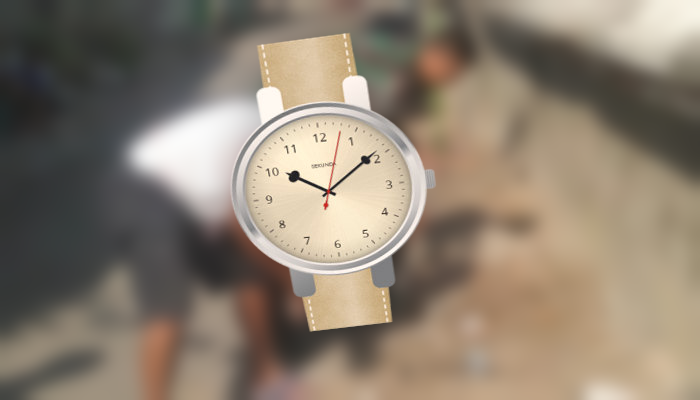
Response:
{"hour": 10, "minute": 9, "second": 3}
